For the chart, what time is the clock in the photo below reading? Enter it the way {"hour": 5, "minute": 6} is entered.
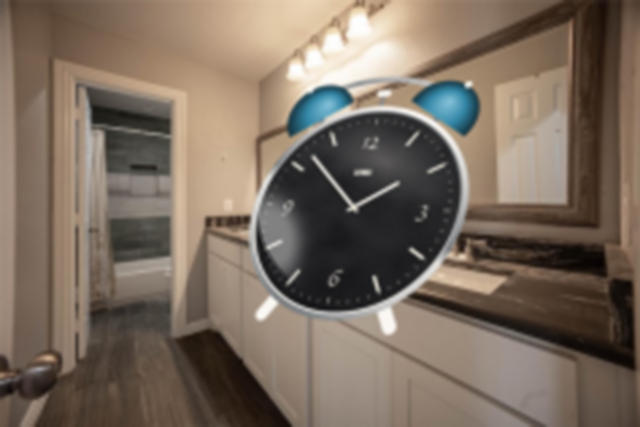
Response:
{"hour": 1, "minute": 52}
